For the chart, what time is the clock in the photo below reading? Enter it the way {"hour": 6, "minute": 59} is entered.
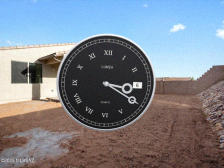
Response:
{"hour": 3, "minute": 20}
